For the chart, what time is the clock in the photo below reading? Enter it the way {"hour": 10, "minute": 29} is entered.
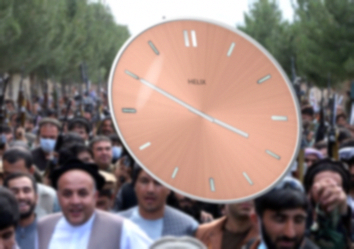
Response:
{"hour": 3, "minute": 50}
